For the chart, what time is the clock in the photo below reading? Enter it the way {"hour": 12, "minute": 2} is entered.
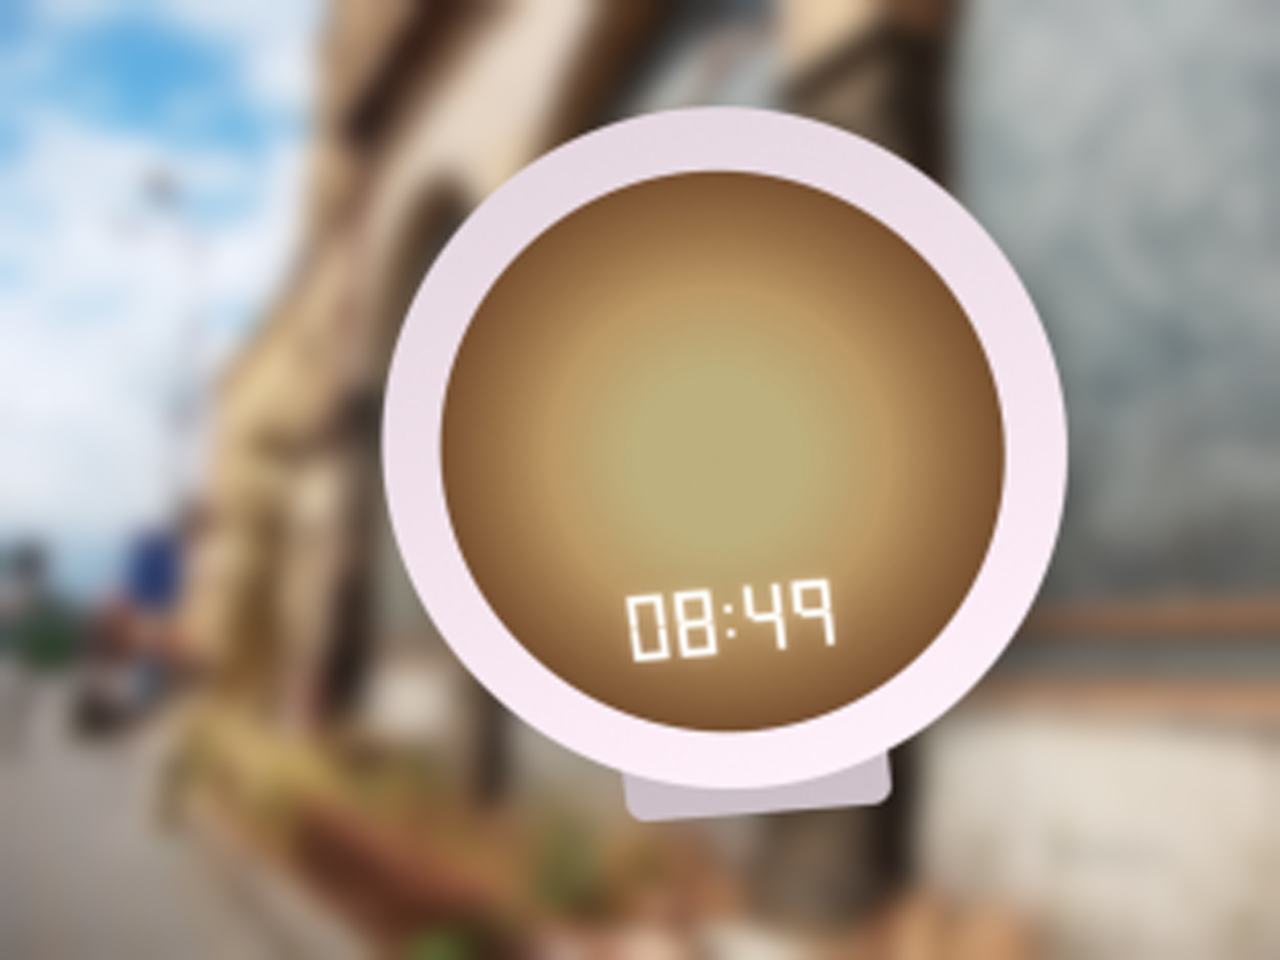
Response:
{"hour": 8, "minute": 49}
